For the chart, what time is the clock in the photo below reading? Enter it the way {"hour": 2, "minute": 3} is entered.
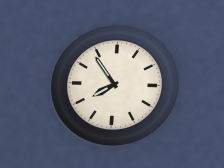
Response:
{"hour": 7, "minute": 54}
